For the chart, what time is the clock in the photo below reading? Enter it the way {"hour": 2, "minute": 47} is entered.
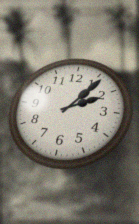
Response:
{"hour": 2, "minute": 6}
